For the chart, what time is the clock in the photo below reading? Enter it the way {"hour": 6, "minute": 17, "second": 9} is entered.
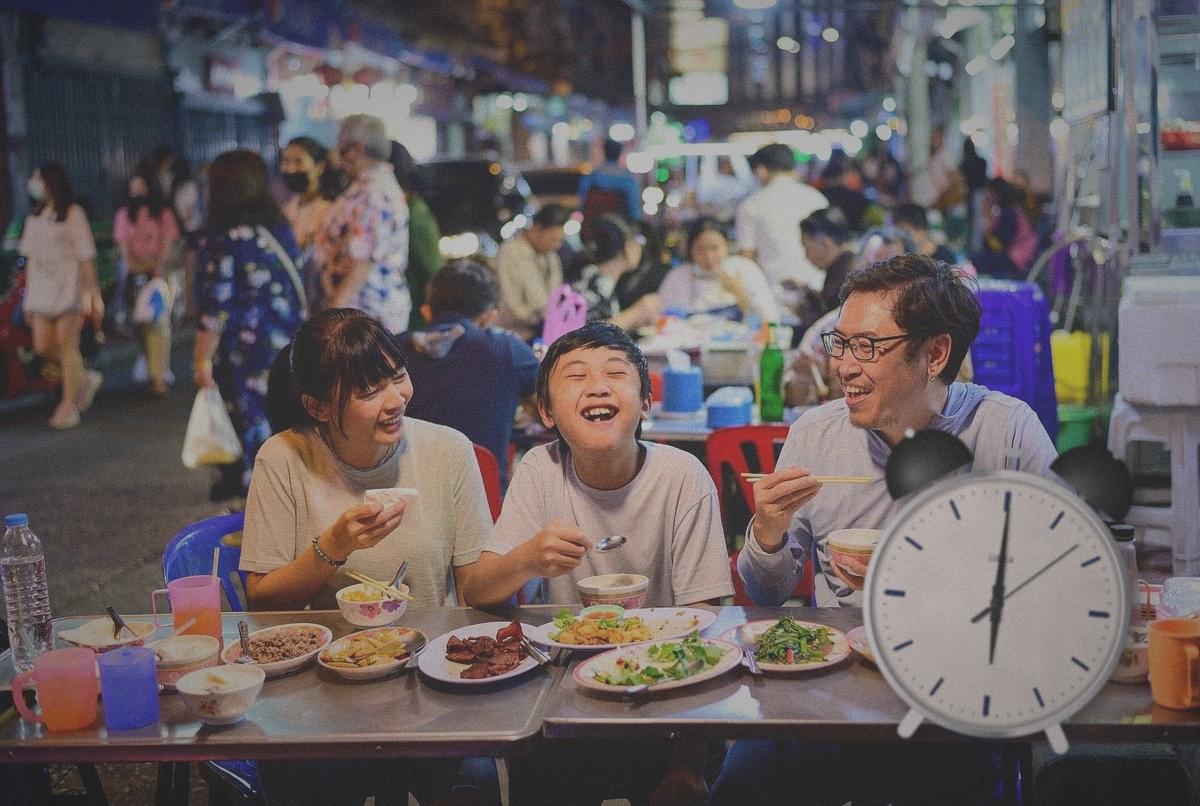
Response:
{"hour": 6, "minute": 0, "second": 8}
